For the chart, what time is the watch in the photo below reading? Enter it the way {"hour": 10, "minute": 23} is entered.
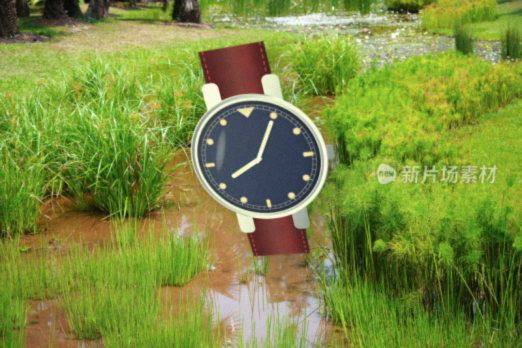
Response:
{"hour": 8, "minute": 5}
